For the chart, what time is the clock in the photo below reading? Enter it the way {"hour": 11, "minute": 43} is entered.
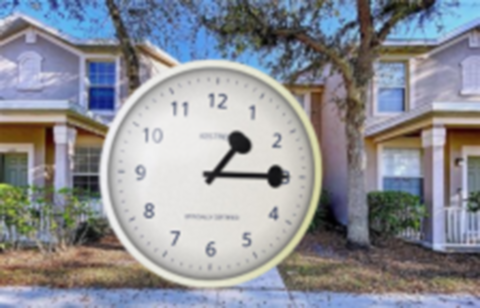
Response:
{"hour": 1, "minute": 15}
